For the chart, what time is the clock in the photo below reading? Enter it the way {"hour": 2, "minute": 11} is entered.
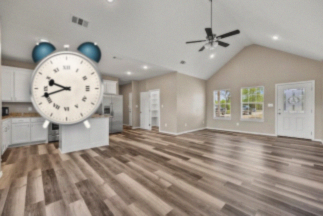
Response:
{"hour": 9, "minute": 42}
